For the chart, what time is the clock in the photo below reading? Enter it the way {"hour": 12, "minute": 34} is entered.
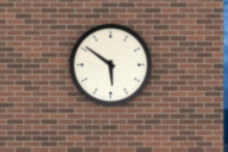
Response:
{"hour": 5, "minute": 51}
